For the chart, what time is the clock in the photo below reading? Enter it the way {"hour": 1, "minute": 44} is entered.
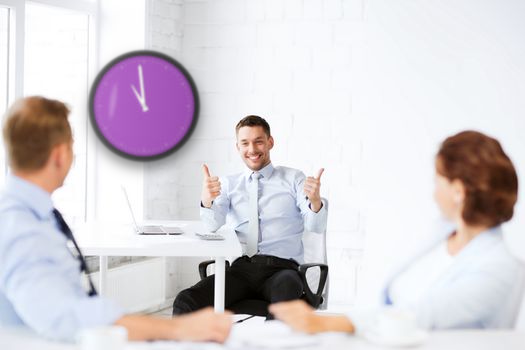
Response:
{"hour": 10, "minute": 59}
